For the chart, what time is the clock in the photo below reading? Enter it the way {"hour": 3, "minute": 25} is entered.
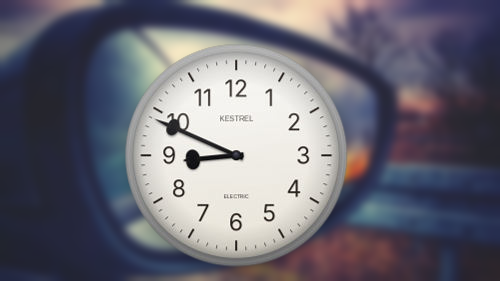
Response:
{"hour": 8, "minute": 49}
